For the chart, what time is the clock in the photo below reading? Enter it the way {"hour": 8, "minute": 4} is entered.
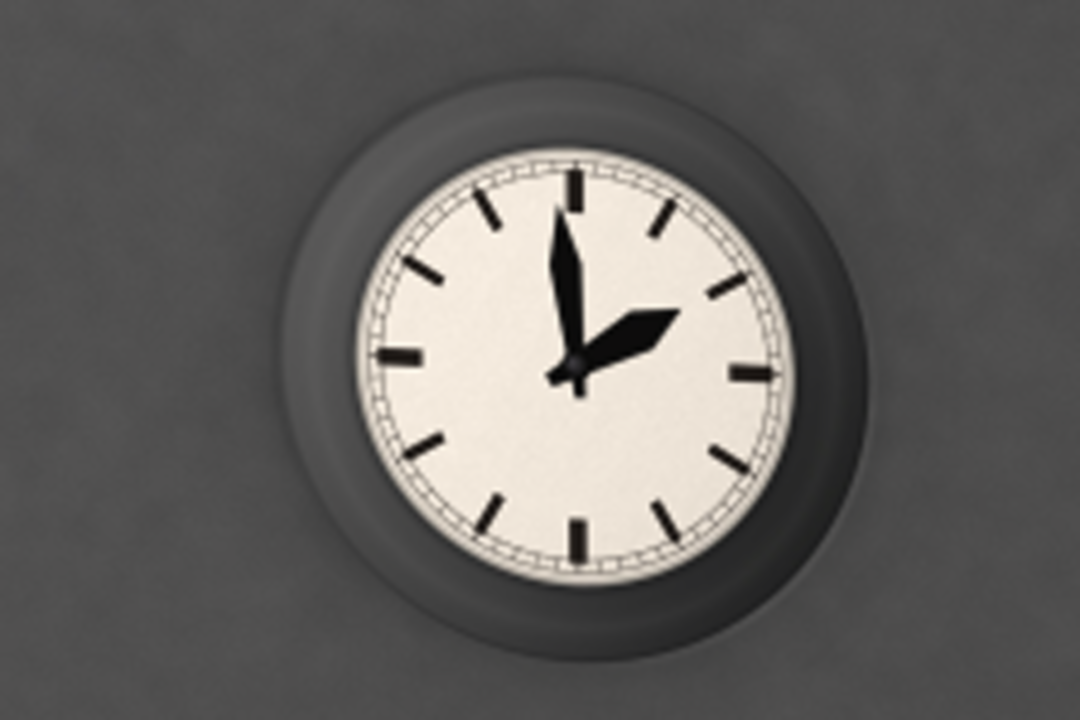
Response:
{"hour": 1, "minute": 59}
